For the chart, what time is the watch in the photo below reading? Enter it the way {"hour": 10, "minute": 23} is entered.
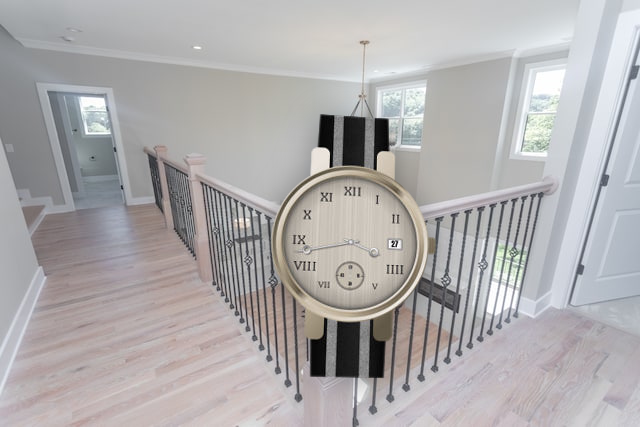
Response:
{"hour": 3, "minute": 43}
